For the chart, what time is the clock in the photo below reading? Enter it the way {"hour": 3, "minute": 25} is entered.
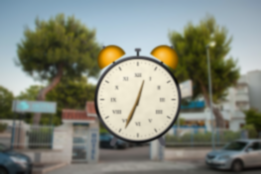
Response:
{"hour": 12, "minute": 34}
